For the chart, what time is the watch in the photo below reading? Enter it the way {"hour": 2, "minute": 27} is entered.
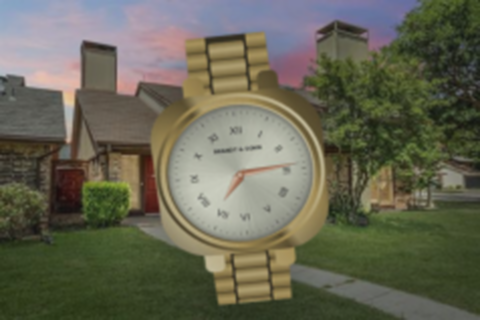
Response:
{"hour": 7, "minute": 14}
